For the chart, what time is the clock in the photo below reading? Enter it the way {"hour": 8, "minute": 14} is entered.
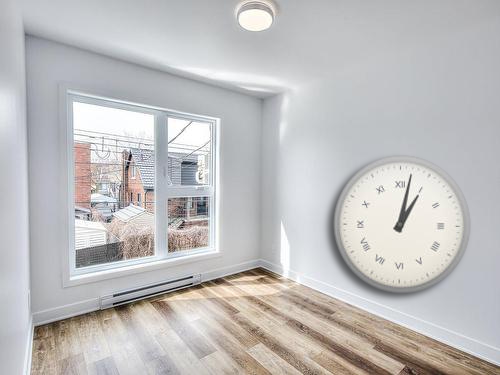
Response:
{"hour": 1, "minute": 2}
